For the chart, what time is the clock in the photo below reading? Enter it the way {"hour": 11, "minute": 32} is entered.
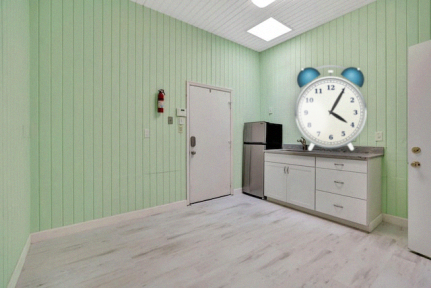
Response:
{"hour": 4, "minute": 5}
